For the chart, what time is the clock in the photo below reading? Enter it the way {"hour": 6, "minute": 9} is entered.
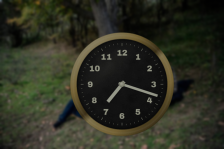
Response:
{"hour": 7, "minute": 18}
